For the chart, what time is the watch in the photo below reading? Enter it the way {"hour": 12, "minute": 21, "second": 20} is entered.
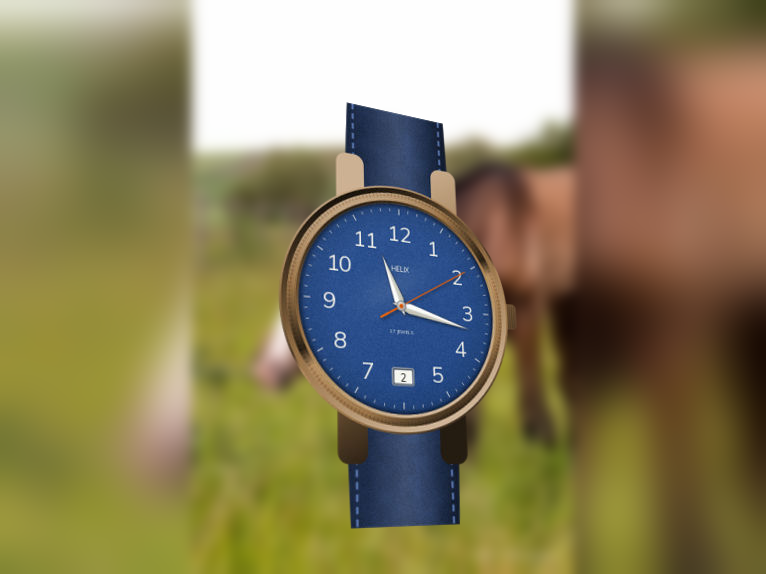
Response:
{"hour": 11, "minute": 17, "second": 10}
